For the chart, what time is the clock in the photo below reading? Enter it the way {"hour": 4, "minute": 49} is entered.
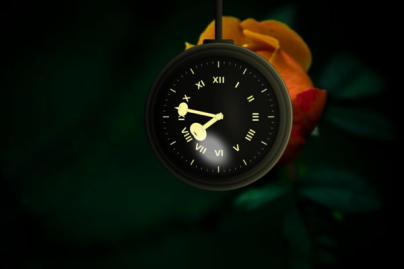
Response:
{"hour": 7, "minute": 47}
